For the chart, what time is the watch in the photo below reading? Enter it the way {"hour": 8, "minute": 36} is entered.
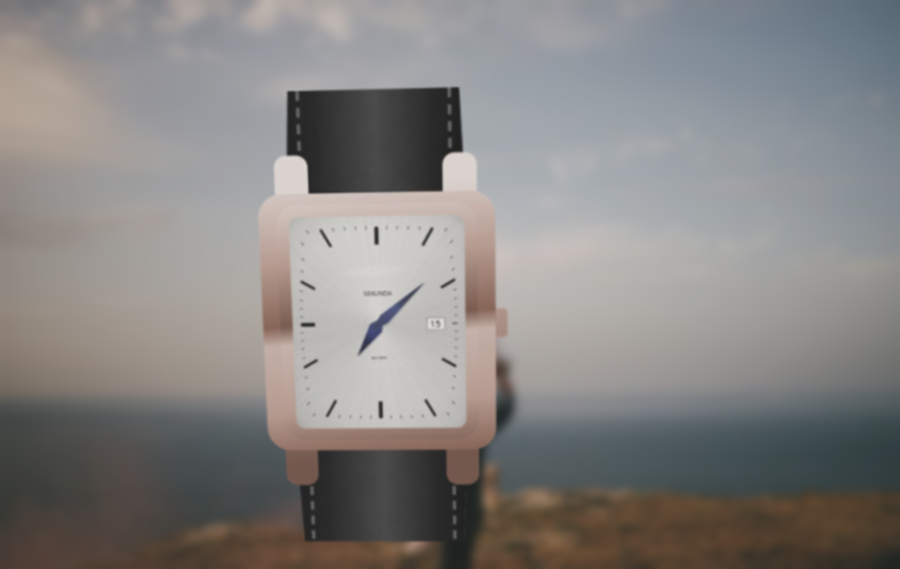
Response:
{"hour": 7, "minute": 8}
